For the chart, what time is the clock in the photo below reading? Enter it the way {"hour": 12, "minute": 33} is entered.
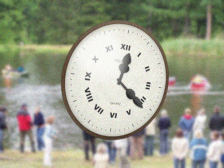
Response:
{"hour": 12, "minute": 21}
